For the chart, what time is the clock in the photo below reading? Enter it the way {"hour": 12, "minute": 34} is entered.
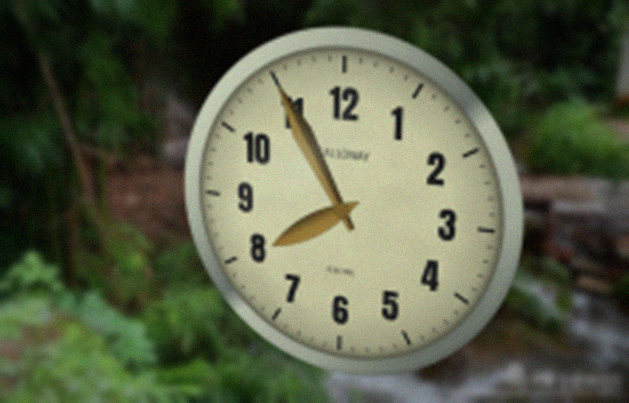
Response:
{"hour": 7, "minute": 55}
